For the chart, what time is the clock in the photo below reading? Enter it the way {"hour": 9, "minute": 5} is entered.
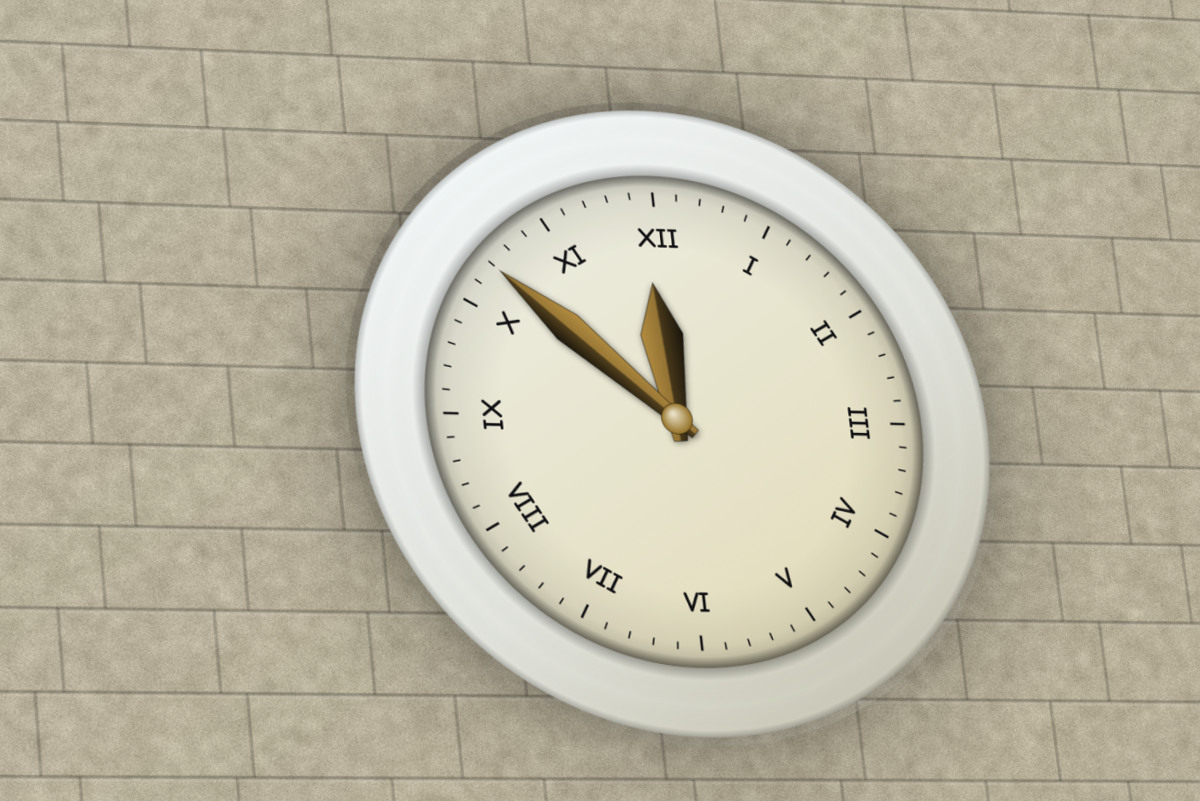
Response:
{"hour": 11, "minute": 52}
